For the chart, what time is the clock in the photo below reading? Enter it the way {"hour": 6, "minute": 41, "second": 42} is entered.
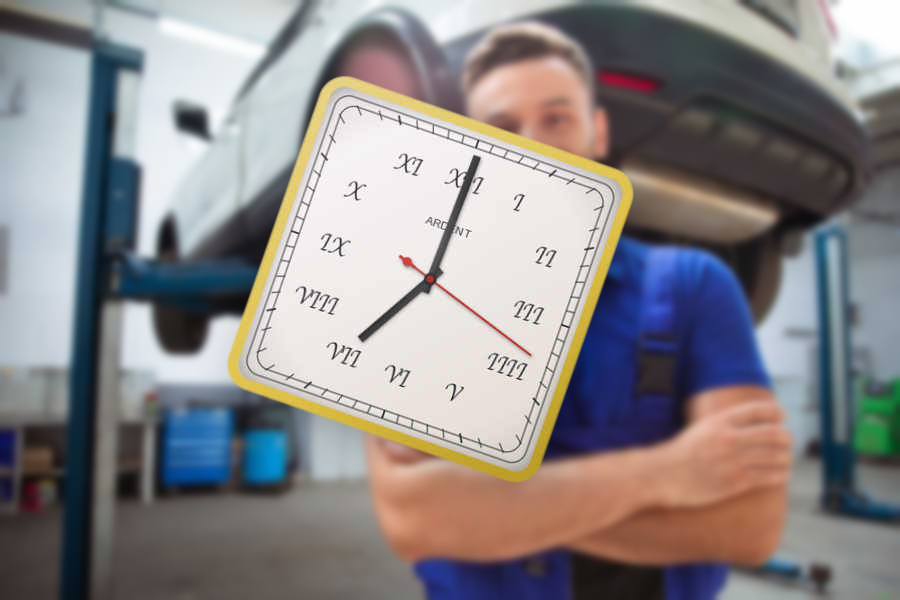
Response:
{"hour": 7, "minute": 0, "second": 18}
